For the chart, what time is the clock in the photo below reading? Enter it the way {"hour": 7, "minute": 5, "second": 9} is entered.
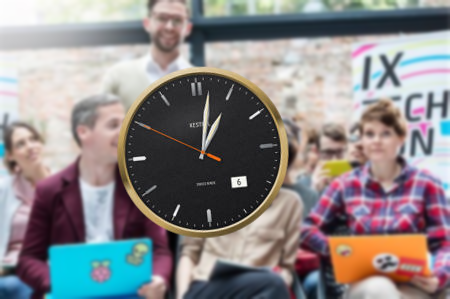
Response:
{"hour": 1, "minute": 1, "second": 50}
